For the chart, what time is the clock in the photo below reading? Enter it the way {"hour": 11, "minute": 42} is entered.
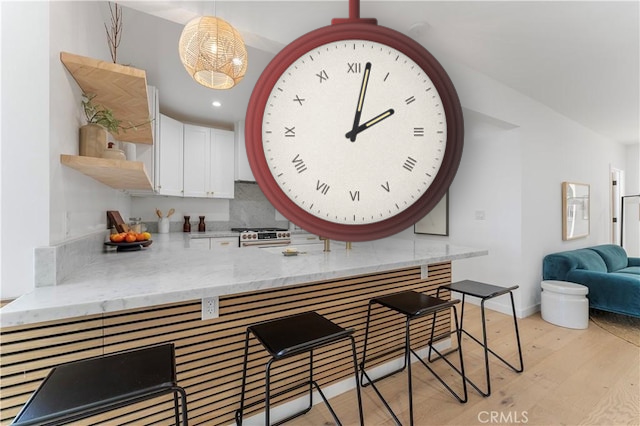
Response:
{"hour": 2, "minute": 2}
